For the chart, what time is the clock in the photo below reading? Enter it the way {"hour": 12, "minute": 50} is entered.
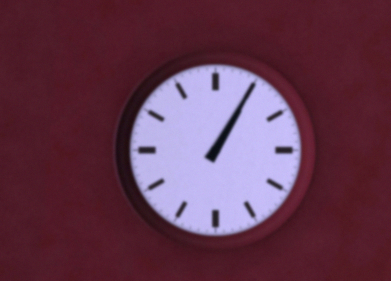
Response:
{"hour": 1, "minute": 5}
